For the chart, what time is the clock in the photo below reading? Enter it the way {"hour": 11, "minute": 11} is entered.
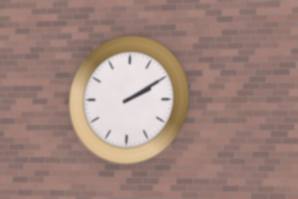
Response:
{"hour": 2, "minute": 10}
